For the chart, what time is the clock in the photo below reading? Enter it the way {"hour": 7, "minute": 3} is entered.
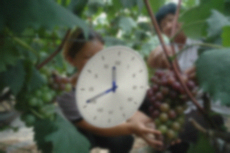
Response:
{"hour": 11, "minute": 41}
